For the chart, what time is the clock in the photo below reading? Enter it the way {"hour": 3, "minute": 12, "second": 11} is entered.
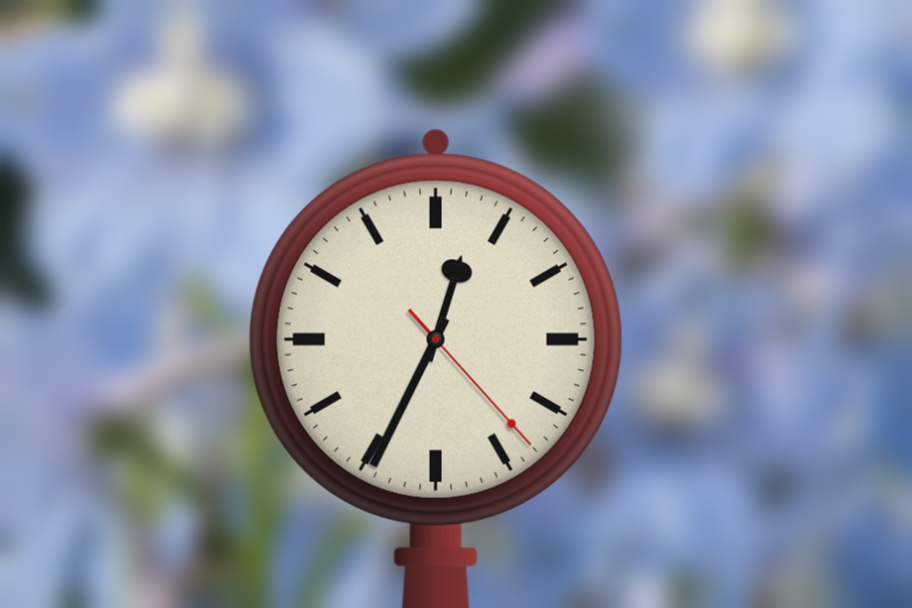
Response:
{"hour": 12, "minute": 34, "second": 23}
